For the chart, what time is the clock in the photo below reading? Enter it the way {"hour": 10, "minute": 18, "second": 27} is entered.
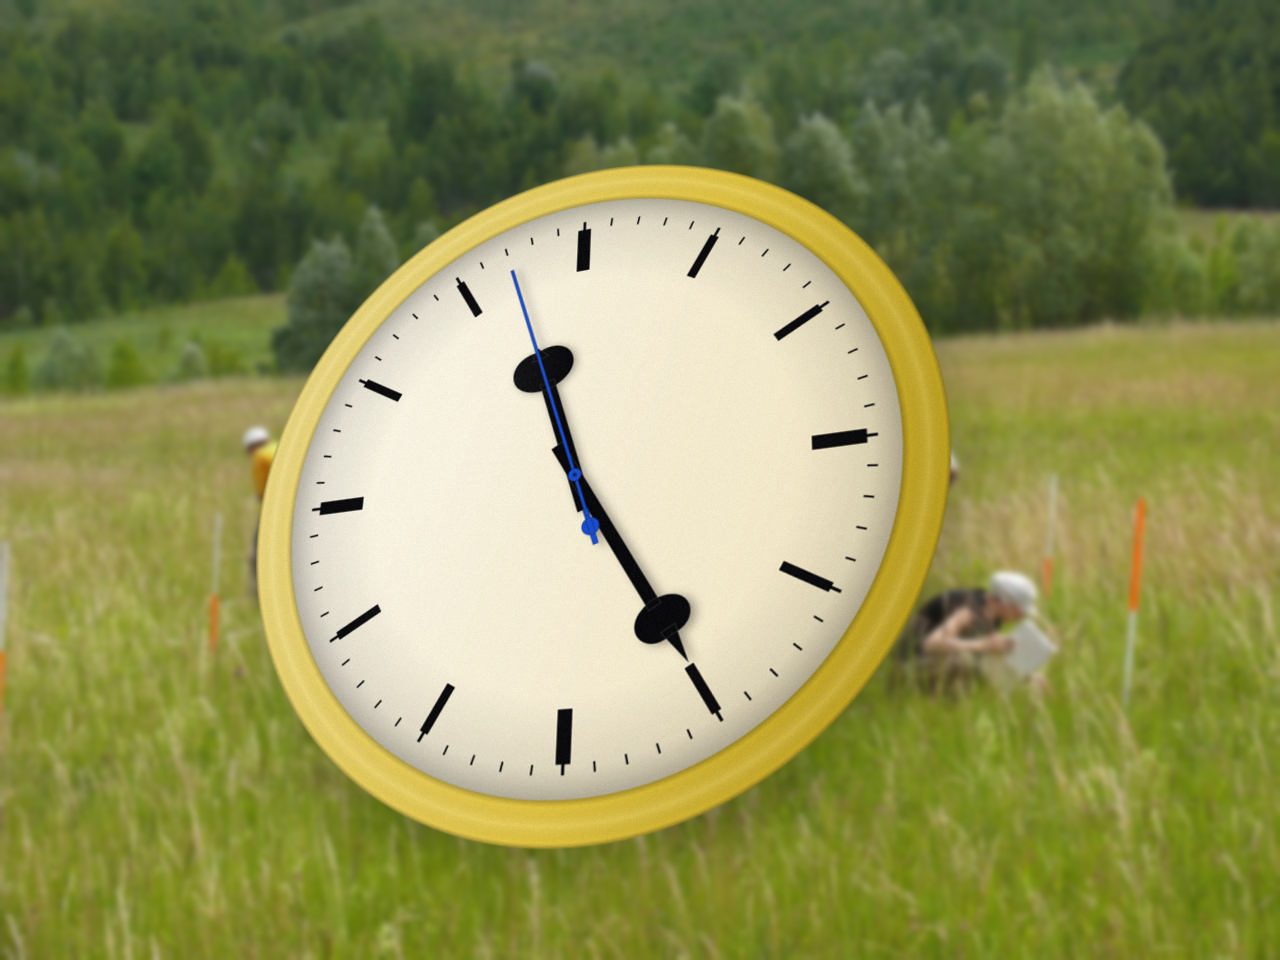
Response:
{"hour": 11, "minute": 24, "second": 57}
